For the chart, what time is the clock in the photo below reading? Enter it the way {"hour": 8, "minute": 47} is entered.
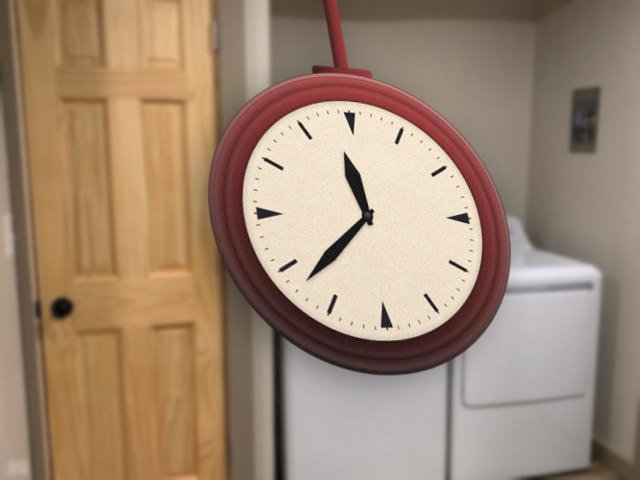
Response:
{"hour": 11, "minute": 38}
